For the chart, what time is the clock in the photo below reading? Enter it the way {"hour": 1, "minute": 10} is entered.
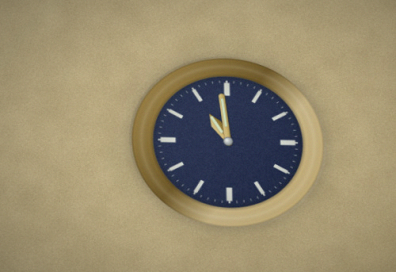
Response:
{"hour": 10, "minute": 59}
